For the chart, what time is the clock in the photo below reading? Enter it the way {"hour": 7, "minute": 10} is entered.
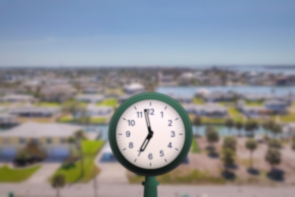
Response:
{"hour": 6, "minute": 58}
